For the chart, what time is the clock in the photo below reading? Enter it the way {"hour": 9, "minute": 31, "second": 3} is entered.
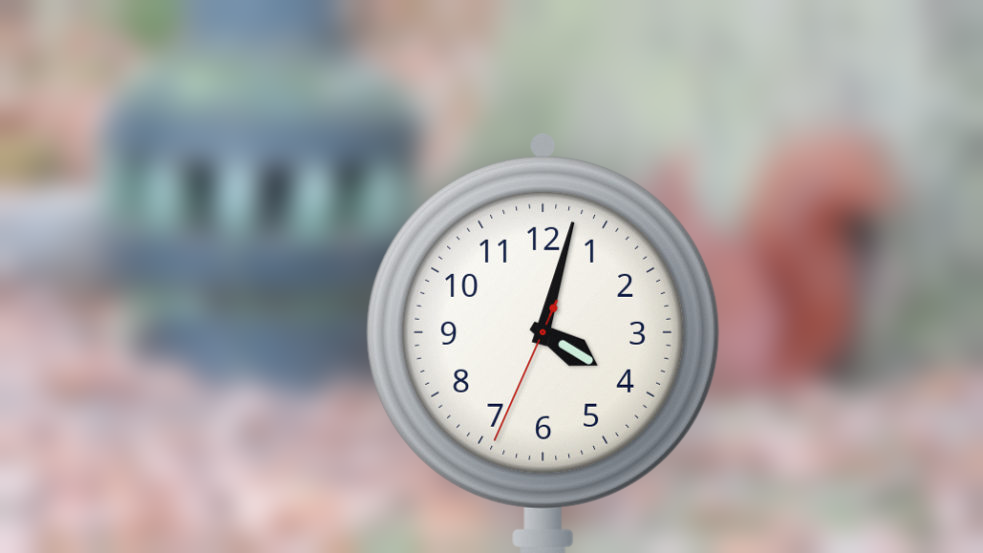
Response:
{"hour": 4, "minute": 2, "second": 34}
